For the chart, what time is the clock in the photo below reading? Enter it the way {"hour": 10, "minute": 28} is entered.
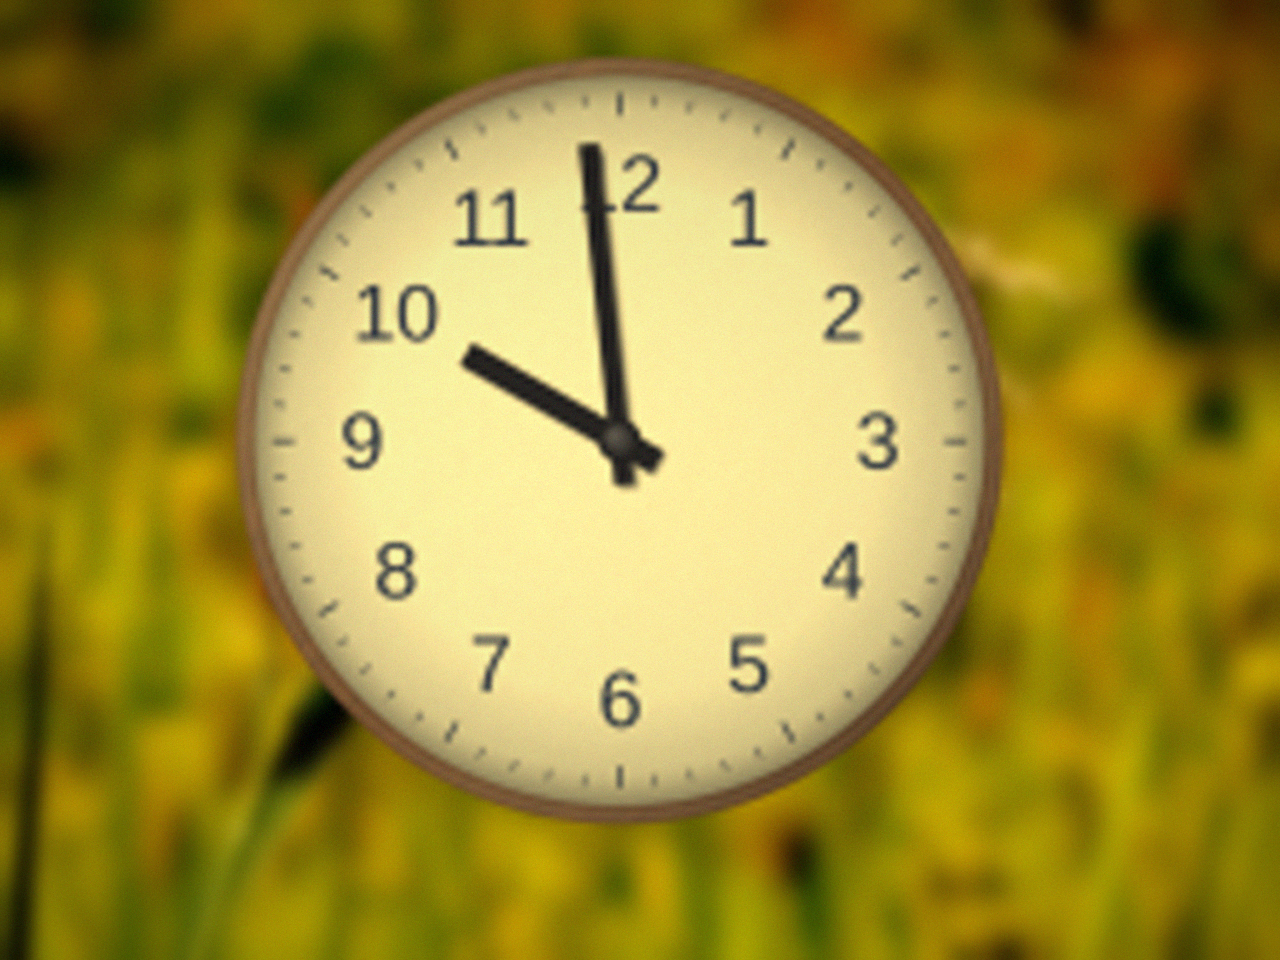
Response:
{"hour": 9, "minute": 59}
